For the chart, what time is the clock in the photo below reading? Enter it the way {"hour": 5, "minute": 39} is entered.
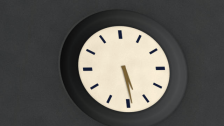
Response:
{"hour": 5, "minute": 29}
